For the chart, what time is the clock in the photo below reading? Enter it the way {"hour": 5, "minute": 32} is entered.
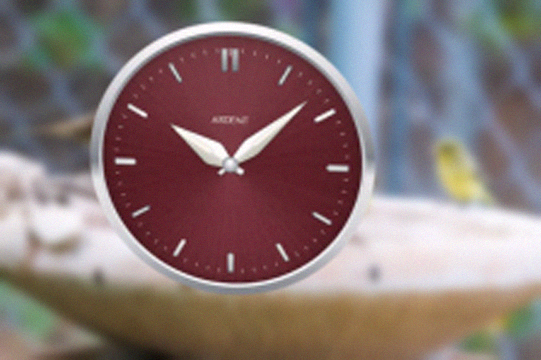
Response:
{"hour": 10, "minute": 8}
